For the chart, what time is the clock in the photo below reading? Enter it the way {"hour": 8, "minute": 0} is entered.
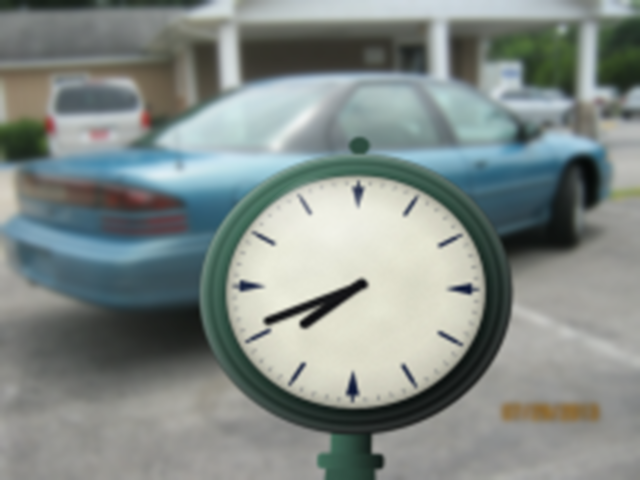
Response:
{"hour": 7, "minute": 41}
